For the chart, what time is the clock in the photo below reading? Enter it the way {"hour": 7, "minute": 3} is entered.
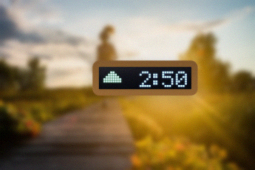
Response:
{"hour": 2, "minute": 50}
